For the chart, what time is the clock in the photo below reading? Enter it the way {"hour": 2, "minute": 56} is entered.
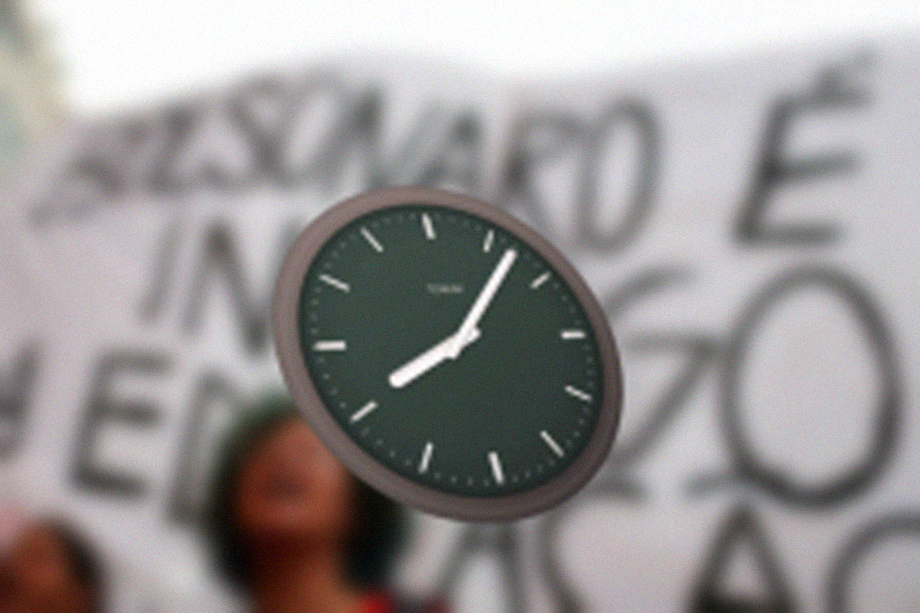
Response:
{"hour": 8, "minute": 7}
